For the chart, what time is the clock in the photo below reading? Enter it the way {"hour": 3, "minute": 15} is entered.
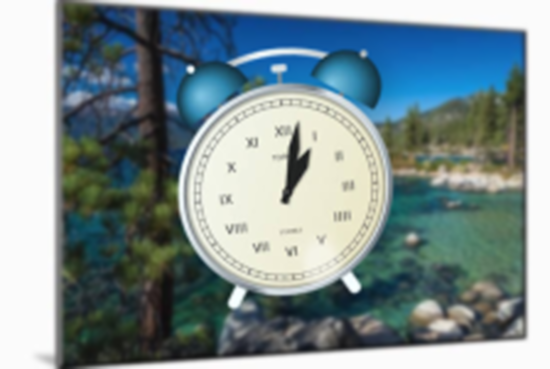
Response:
{"hour": 1, "minute": 2}
